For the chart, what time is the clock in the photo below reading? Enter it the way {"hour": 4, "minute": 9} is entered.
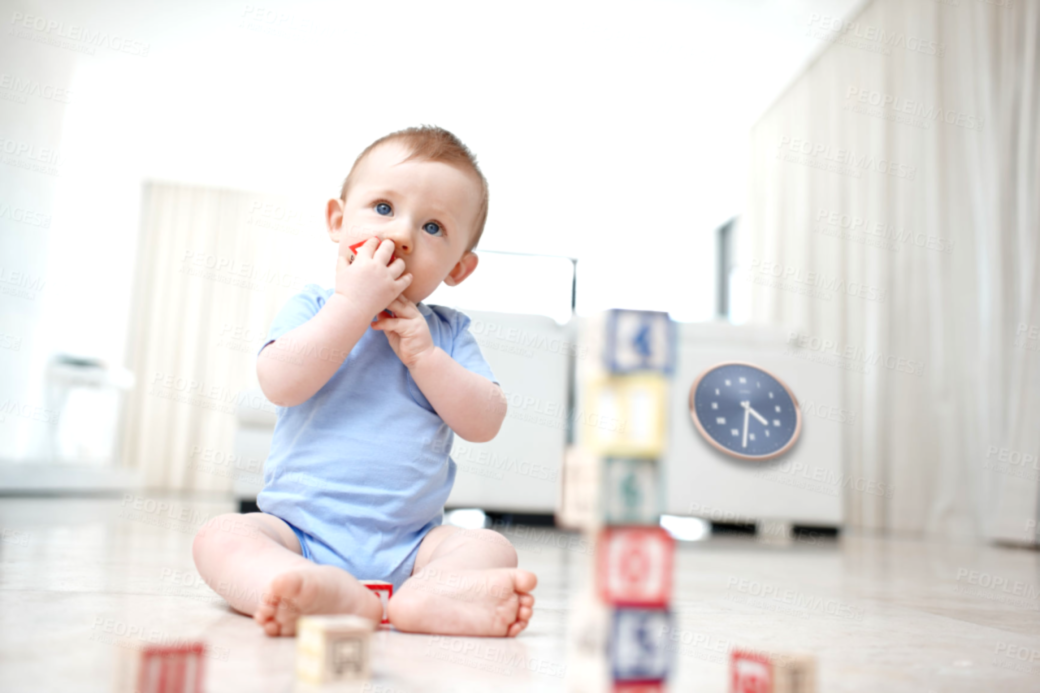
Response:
{"hour": 4, "minute": 32}
